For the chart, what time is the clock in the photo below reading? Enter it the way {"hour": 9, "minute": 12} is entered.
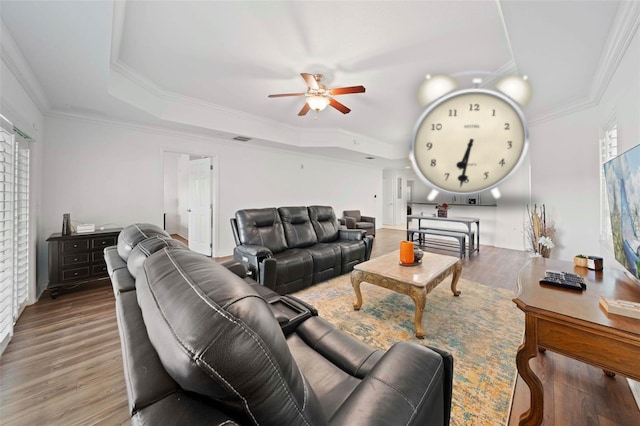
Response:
{"hour": 6, "minute": 31}
